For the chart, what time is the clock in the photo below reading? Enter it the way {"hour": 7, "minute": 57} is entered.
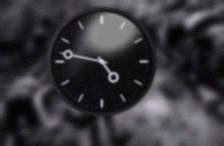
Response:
{"hour": 4, "minute": 47}
